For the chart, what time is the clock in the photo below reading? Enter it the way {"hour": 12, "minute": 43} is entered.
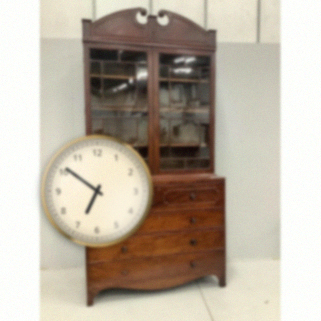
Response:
{"hour": 6, "minute": 51}
